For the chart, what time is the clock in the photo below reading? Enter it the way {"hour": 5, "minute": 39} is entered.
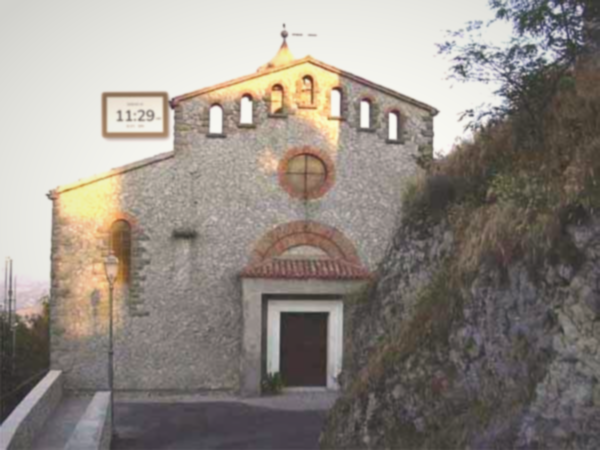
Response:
{"hour": 11, "minute": 29}
